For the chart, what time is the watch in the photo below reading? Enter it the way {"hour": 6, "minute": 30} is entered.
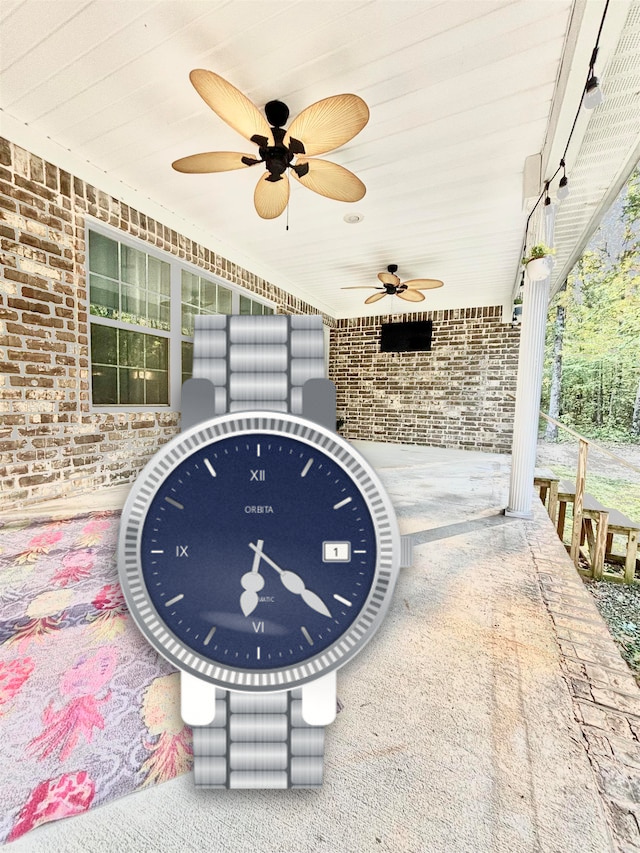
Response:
{"hour": 6, "minute": 22}
